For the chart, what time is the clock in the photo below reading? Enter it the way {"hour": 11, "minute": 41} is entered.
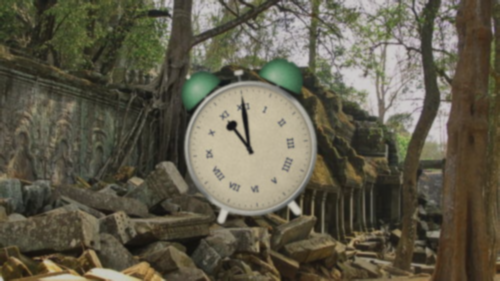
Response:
{"hour": 11, "minute": 0}
